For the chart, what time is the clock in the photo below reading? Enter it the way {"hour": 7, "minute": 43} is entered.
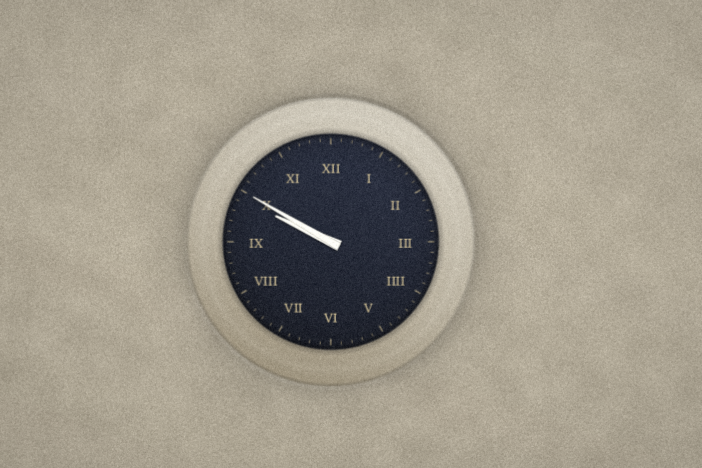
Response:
{"hour": 9, "minute": 50}
